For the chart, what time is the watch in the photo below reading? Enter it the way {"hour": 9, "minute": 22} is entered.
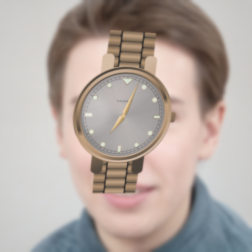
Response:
{"hour": 7, "minute": 3}
